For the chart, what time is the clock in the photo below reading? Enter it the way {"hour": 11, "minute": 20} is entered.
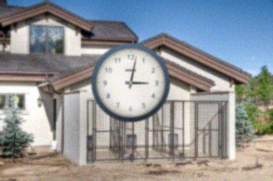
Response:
{"hour": 3, "minute": 2}
